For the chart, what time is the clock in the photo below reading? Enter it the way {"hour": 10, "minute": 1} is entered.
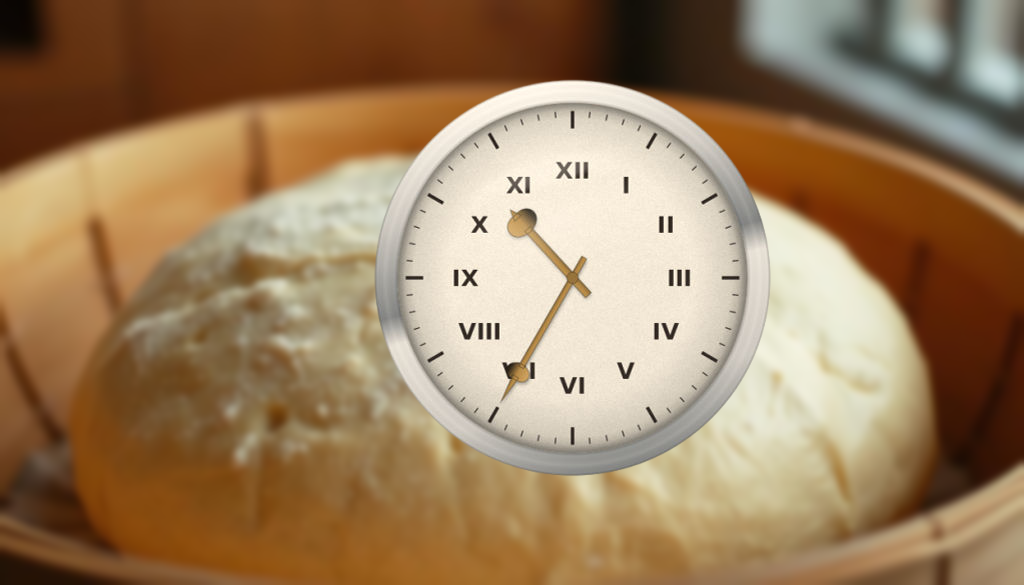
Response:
{"hour": 10, "minute": 35}
